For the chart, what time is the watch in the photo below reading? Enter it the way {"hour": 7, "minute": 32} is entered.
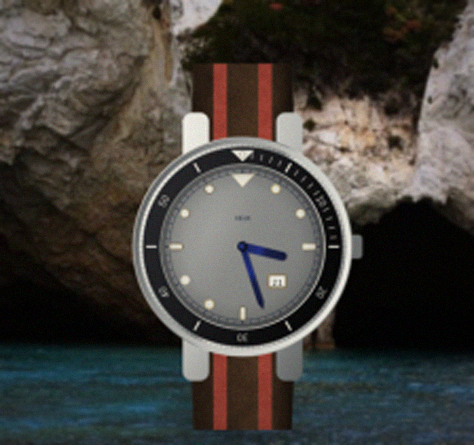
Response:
{"hour": 3, "minute": 27}
